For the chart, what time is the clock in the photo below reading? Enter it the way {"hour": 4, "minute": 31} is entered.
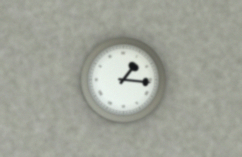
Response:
{"hour": 1, "minute": 16}
